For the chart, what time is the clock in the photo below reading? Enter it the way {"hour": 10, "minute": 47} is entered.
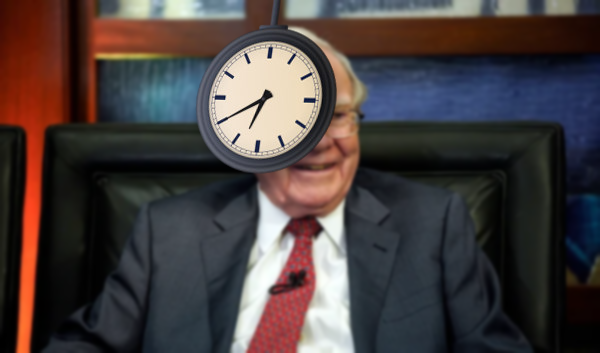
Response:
{"hour": 6, "minute": 40}
